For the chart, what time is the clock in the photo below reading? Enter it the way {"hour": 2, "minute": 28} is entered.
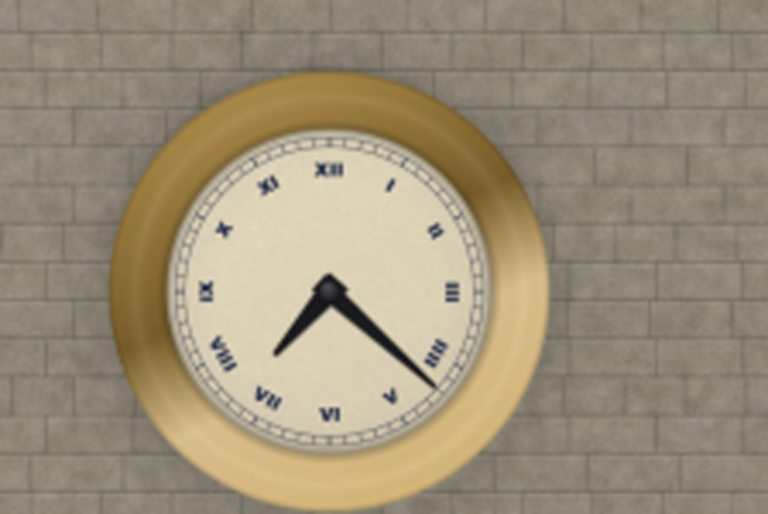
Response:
{"hour": 7, "minute": 22}
